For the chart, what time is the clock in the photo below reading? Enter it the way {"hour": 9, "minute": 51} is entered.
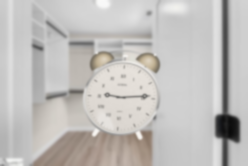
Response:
{"hour": 9, "minute": 14}
